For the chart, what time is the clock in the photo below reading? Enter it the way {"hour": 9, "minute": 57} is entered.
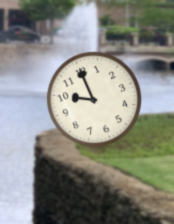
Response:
{"hour": 10, "minute": 0}
